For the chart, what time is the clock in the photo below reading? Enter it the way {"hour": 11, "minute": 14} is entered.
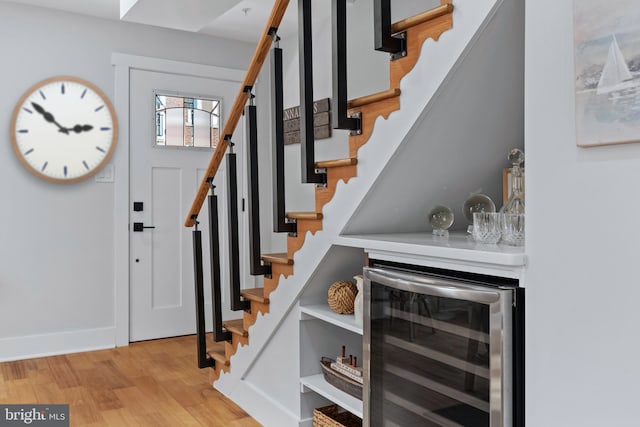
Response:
{"hour": 2, "minute": 52}
